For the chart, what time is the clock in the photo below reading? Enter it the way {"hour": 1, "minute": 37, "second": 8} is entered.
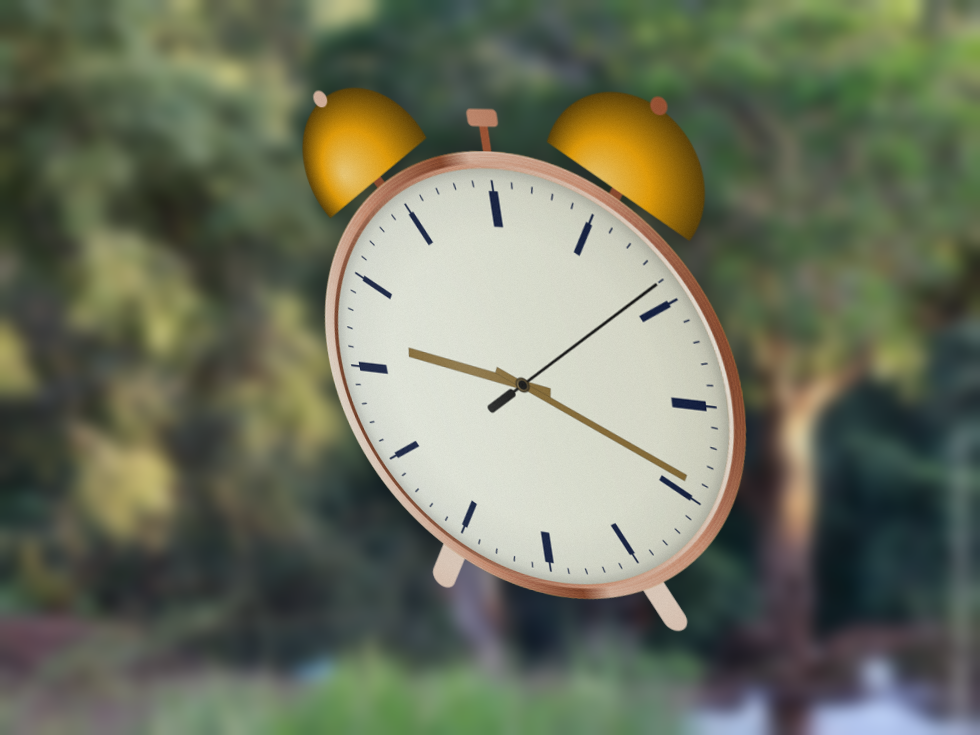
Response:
{"hour": 9, "minute": 19, "second": 9}
